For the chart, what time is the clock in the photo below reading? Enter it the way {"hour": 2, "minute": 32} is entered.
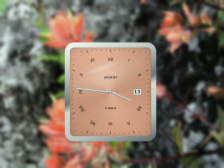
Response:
{"hour": 3, "minute": 46}
